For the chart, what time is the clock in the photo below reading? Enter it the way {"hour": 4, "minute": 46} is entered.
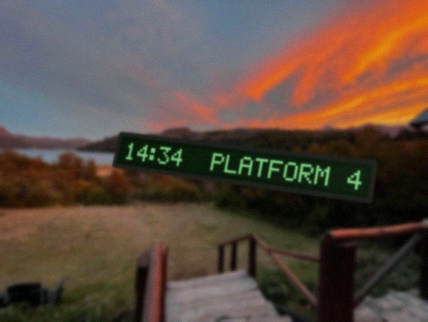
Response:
{"hour": 14, "minute": 34}
